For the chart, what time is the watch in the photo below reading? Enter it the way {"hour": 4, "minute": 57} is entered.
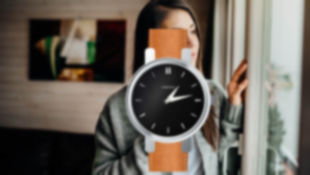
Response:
{"hour": 1, "minute": 13}
